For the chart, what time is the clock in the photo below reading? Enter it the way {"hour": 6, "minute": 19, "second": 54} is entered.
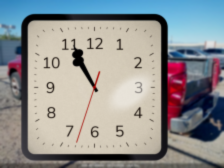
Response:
{"hour": 10, "minute": 55, "second": 33}
